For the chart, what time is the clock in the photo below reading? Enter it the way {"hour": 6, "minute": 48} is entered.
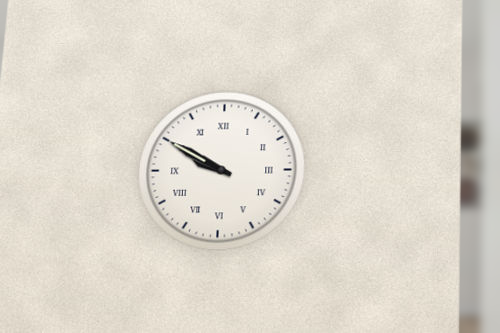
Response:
{"hour": 9, "minute": 50}
